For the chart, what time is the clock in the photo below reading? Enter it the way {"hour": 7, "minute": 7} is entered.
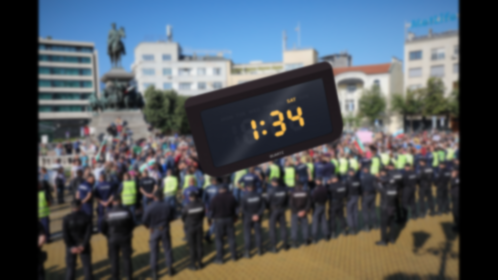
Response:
{"hour": 1, "minute": 34}
